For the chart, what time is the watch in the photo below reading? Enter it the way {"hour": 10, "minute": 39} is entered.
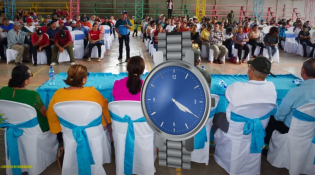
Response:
{"hour": 4, "minute": 20}
